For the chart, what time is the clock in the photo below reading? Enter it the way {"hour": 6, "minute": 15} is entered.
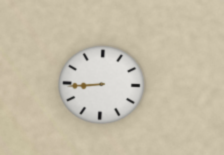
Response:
{"hour": 8, "minute": 44}
